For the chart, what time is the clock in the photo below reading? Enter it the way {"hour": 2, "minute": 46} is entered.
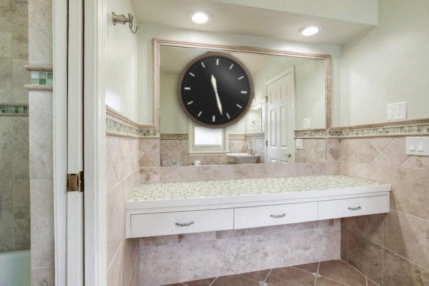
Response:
{"hour": 11, "minute": 27}
